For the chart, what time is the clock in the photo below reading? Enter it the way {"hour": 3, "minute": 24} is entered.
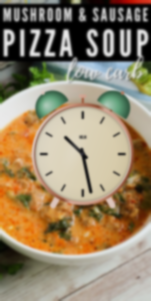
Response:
{"hour": 10, "minute": 28}
